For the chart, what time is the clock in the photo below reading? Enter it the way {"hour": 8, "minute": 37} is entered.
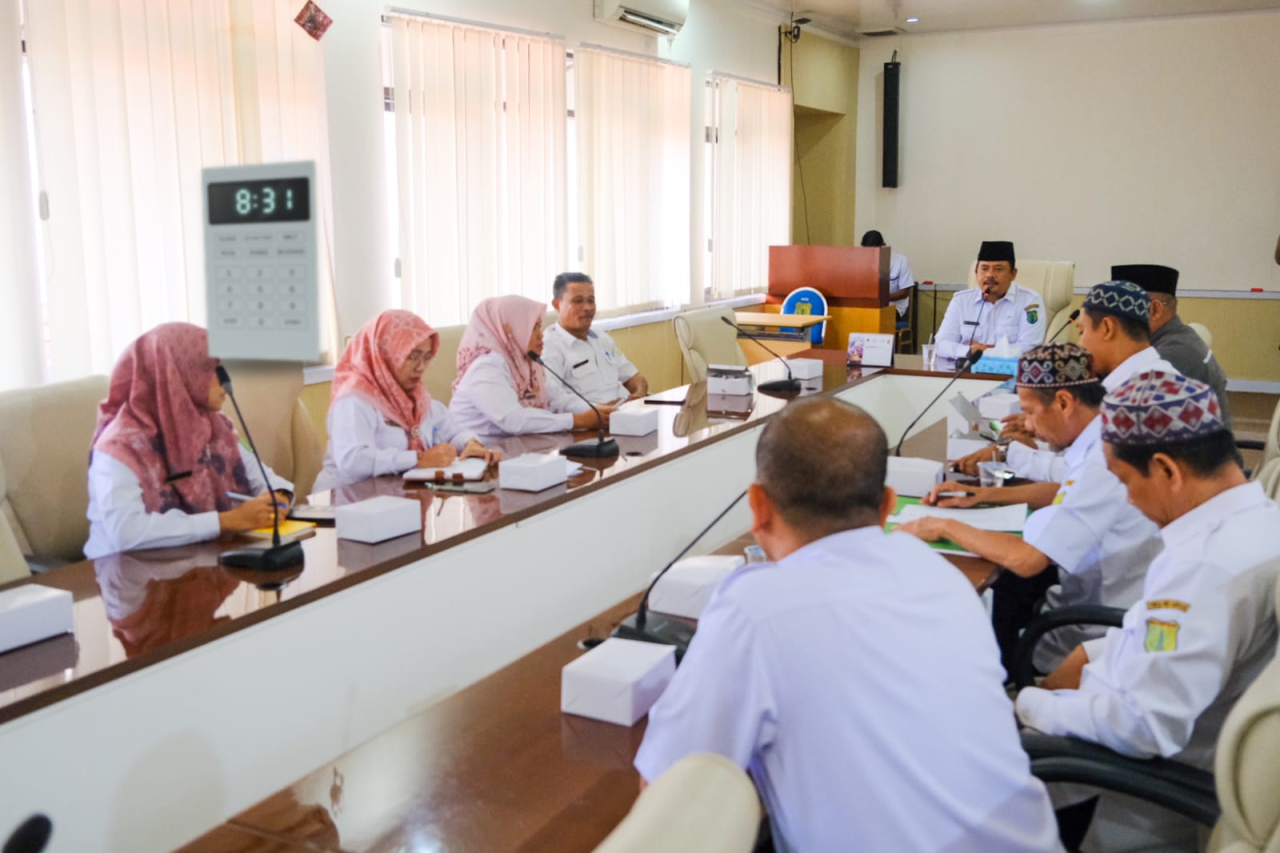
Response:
{"hour": 8, "minute": 31}
